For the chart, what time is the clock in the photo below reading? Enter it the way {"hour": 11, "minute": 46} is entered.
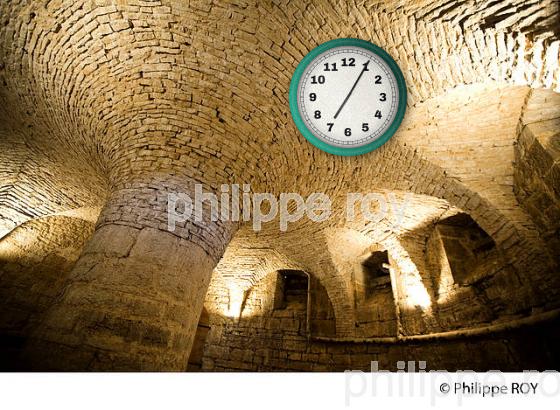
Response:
{"hour": 7, "minute": 5}
